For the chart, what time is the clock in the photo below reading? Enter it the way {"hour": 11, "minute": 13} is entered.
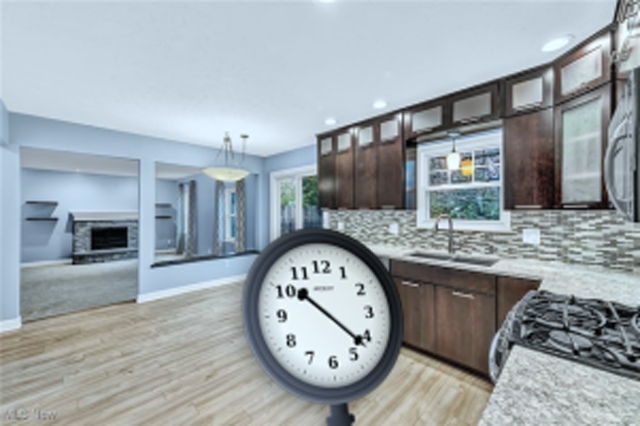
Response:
{"hour": 10, "minute": 22}
